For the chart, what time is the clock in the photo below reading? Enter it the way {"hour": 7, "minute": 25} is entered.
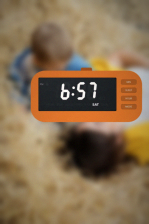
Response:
{"hour": 6, "minute": 57}
